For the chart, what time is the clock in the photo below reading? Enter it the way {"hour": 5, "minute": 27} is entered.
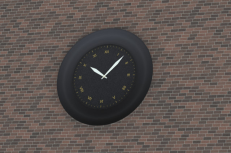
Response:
{"hour": 10, "minute": 7}
